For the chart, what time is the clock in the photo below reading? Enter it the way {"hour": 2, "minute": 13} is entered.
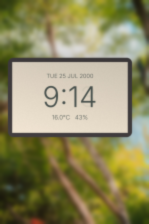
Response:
{"hour": 9, "minute": 14}
